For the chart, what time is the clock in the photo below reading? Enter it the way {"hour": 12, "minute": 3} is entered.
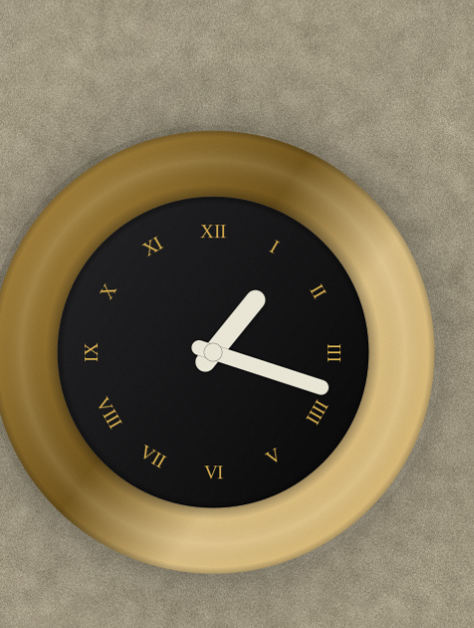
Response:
{"hour": 1, "minute": 18}
